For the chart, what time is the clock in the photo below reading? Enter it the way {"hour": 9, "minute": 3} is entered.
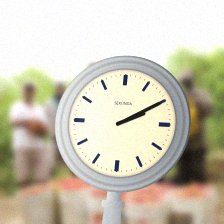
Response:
{"hour": 2, "minute": 10}
